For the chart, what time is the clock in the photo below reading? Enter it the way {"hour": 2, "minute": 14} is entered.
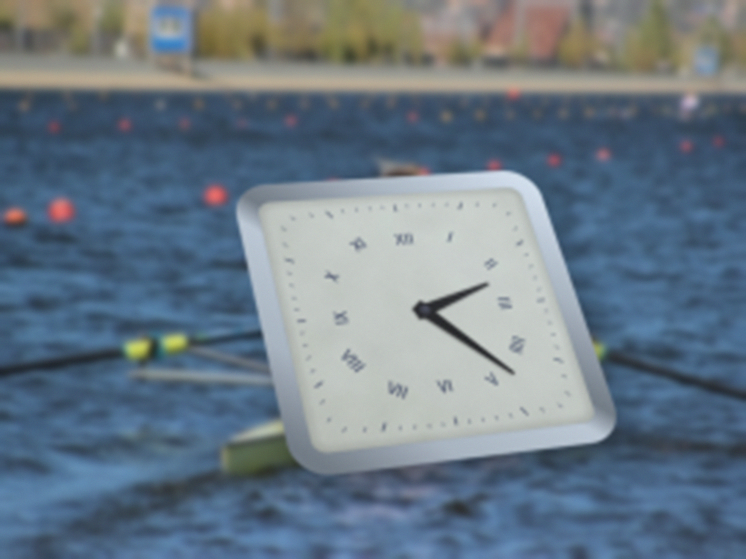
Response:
{"hour": 2, "minute": 23}
